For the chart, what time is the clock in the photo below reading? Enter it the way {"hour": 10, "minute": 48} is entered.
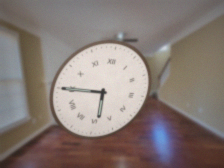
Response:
{"hour": 5, "minute": 45}
